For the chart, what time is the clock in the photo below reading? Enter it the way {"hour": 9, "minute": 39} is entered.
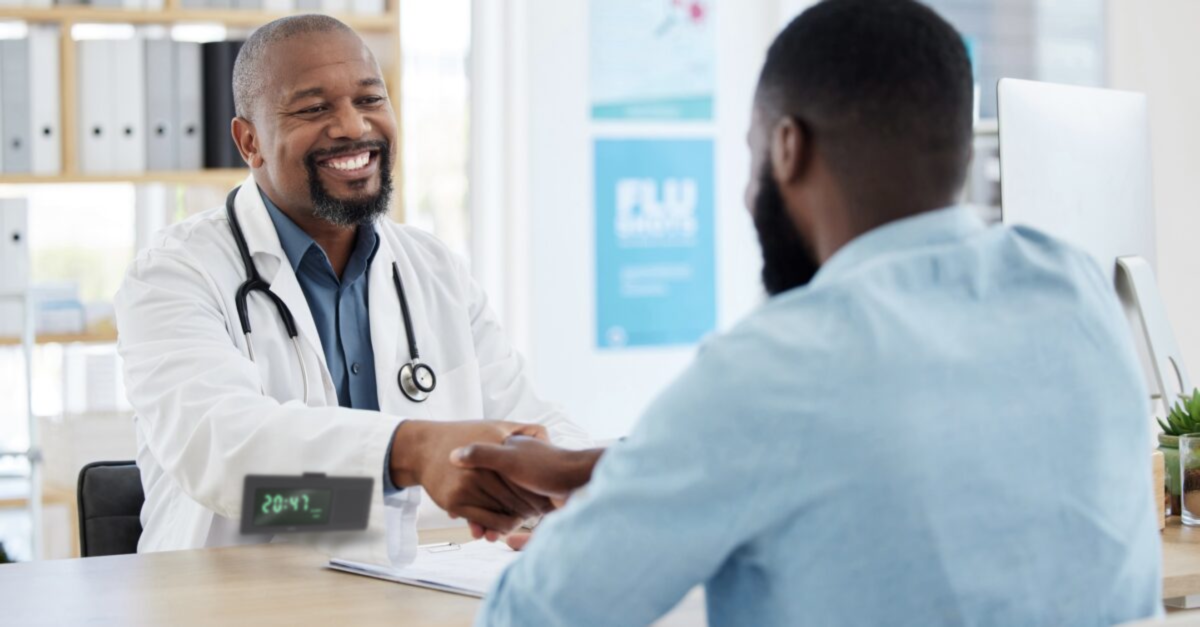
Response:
{"hour": 20, "minute": 47}
